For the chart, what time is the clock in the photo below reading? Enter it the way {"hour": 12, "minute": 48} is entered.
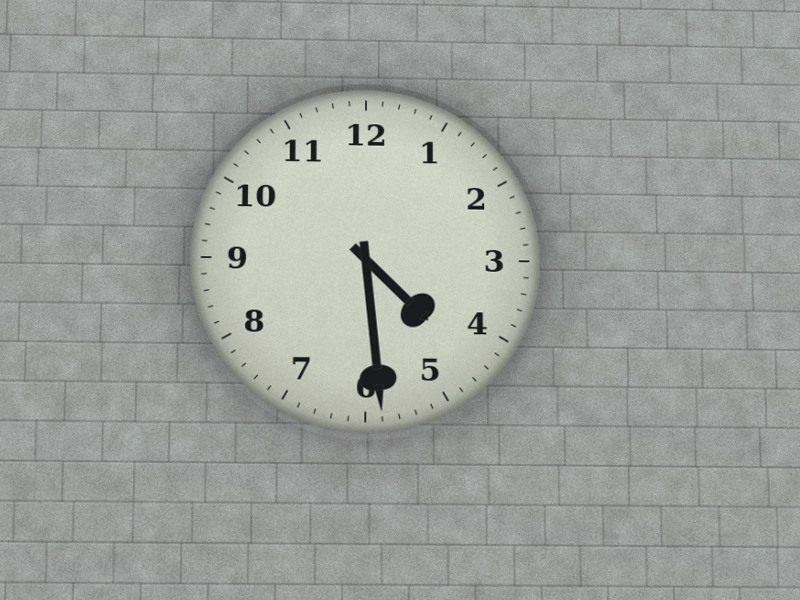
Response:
{"hour": 4, "minute": 29}
